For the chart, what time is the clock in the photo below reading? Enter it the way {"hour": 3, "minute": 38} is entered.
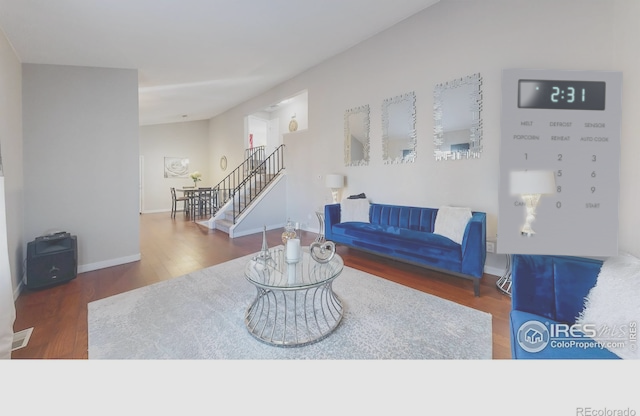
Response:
{"hour": 2, "minute": 31}
